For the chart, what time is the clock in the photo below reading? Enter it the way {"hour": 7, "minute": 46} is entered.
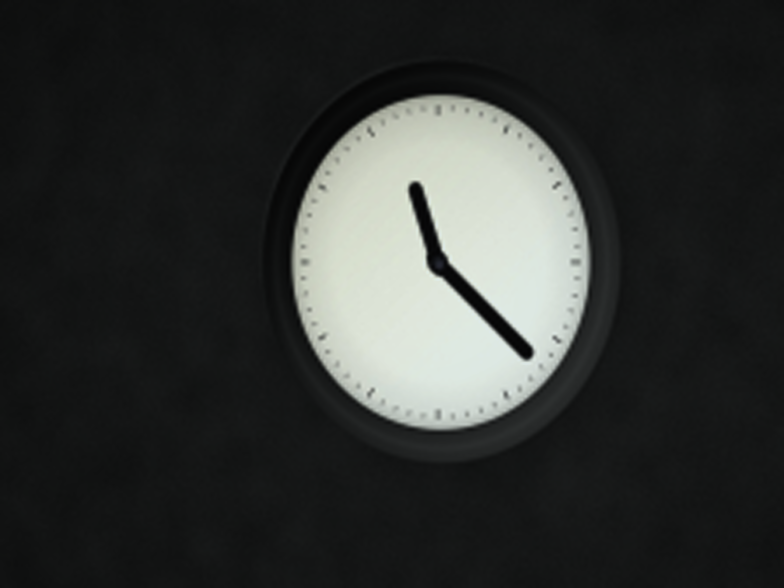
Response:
{"hour": 11, "minute": 22}
